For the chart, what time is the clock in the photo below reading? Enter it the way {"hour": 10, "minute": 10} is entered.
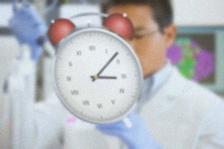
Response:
{"hour": 3, "minute": 8}
